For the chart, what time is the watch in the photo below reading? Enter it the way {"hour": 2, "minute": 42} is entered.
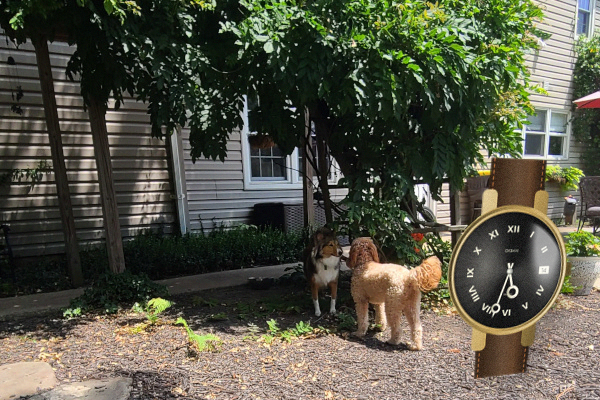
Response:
{"hour": 5, "minute": 33}
